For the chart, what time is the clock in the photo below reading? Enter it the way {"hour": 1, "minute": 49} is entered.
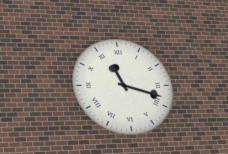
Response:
{"hour": 11, "minute": 18}
